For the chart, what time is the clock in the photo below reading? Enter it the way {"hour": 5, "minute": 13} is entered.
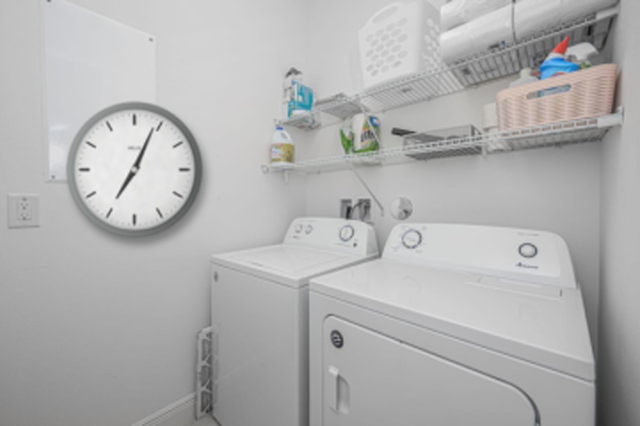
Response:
{"hour": 7, "minute": 4}
